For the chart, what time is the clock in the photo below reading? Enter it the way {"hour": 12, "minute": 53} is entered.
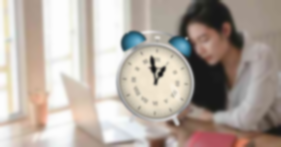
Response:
{"hour": 12, "minute": 58}
